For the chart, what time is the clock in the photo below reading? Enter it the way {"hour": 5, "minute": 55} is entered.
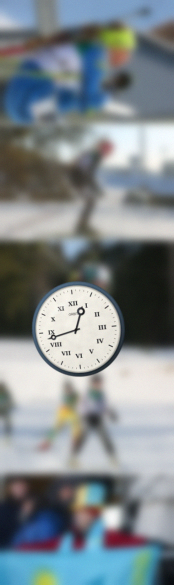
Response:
{"hour": 12, "minute": 43}
